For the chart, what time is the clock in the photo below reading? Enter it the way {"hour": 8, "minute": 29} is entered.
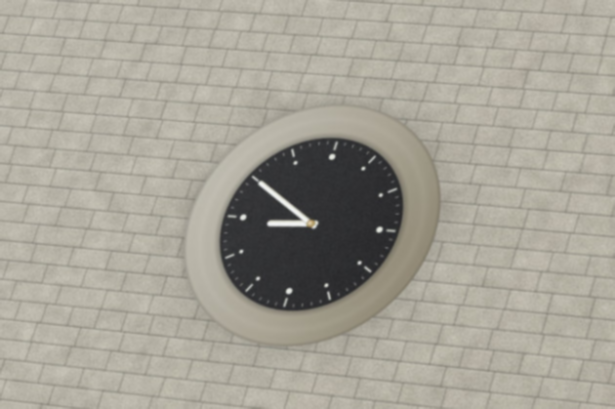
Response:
{"hour": 8, "minute": 50}
